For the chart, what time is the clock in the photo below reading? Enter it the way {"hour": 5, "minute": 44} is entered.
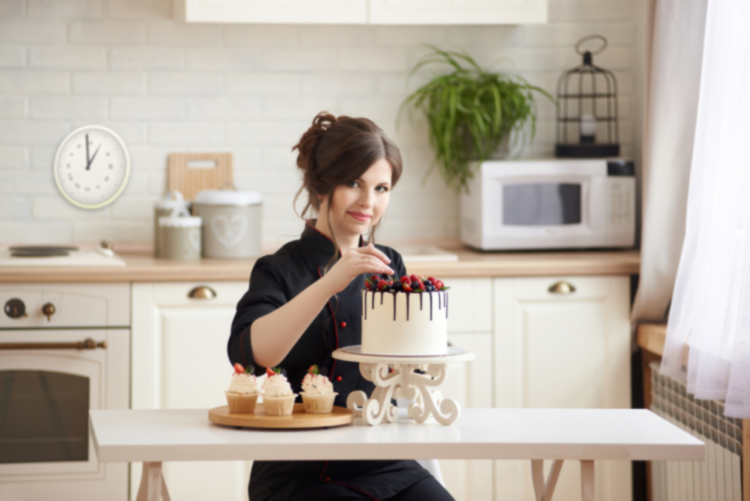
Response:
{"hour": 12, "minute": 59}
